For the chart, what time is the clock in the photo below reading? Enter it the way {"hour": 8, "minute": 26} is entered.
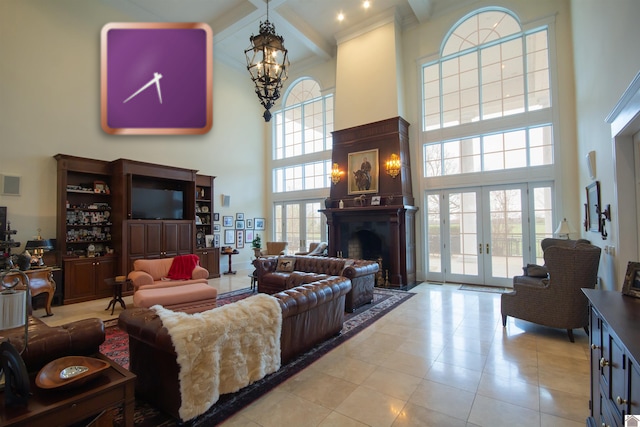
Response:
{"hour": 5, "minute": 39}
